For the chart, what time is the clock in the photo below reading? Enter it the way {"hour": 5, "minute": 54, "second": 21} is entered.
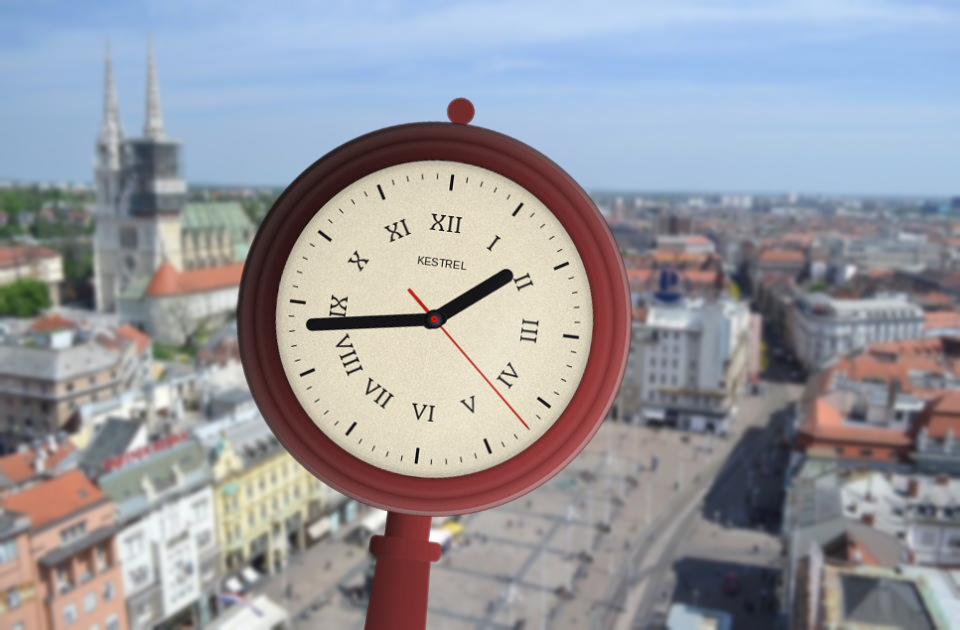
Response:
{"hour": 1, "minute": 43, "second": 22}
